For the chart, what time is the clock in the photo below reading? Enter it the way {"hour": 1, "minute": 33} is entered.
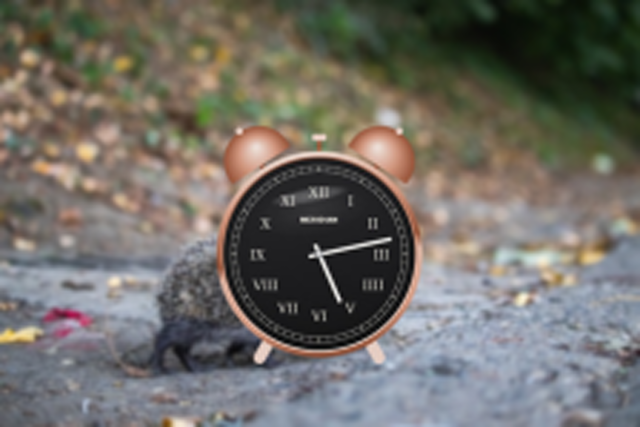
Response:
{"hour": 5, "minute": 13}
